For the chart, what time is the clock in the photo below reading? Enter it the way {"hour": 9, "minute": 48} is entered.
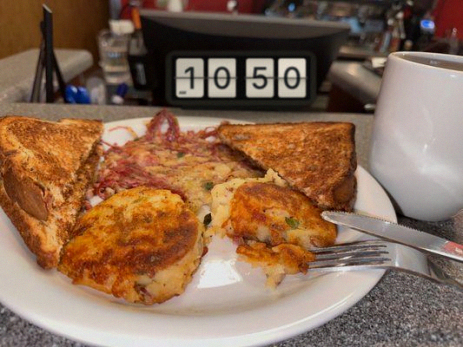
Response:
{"hour": 10, "minute": 50}
